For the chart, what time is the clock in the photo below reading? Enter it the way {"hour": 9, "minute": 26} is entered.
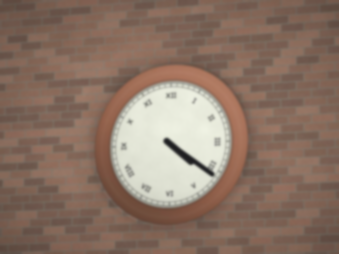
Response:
{"hour": 4, "minute": 21}
